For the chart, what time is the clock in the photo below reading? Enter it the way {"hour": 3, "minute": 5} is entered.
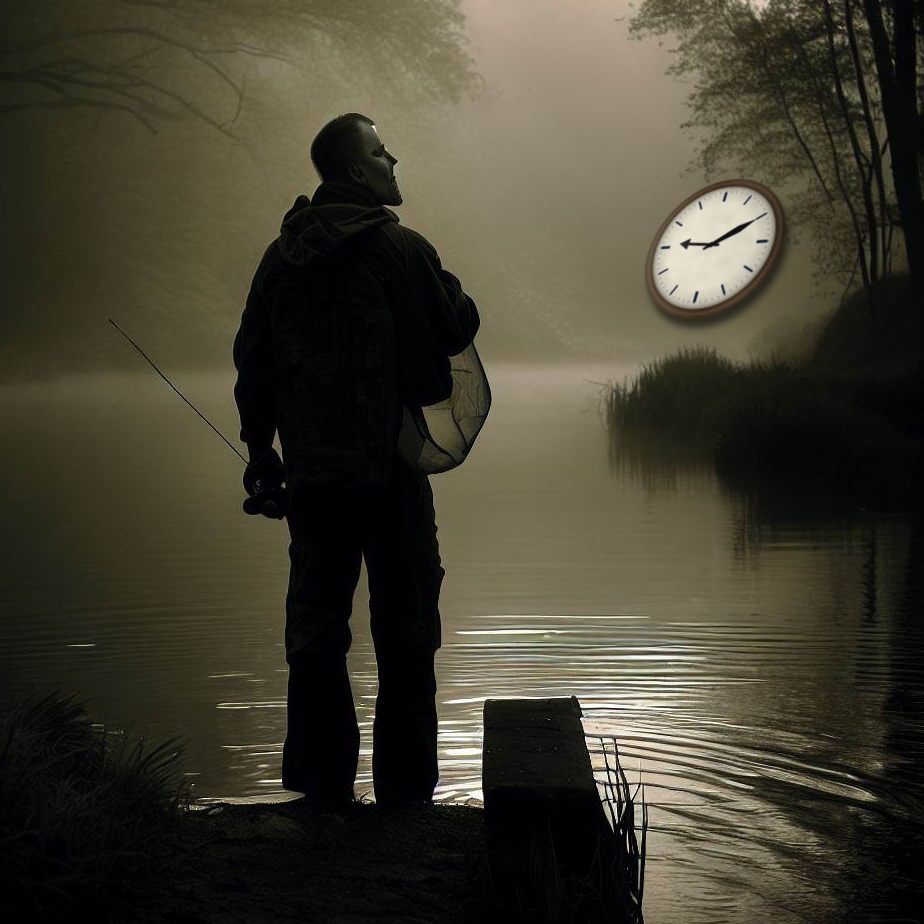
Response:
{"hour": 9, "minute": 10}
